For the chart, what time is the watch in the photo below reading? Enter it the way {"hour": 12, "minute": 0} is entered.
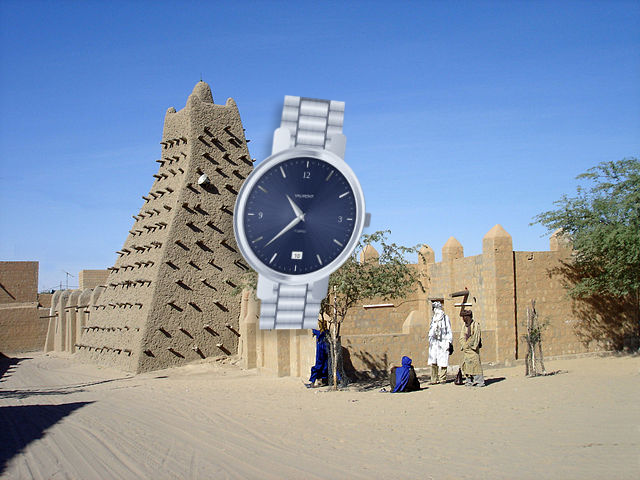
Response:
{"hour": 10, "minute": 38}
